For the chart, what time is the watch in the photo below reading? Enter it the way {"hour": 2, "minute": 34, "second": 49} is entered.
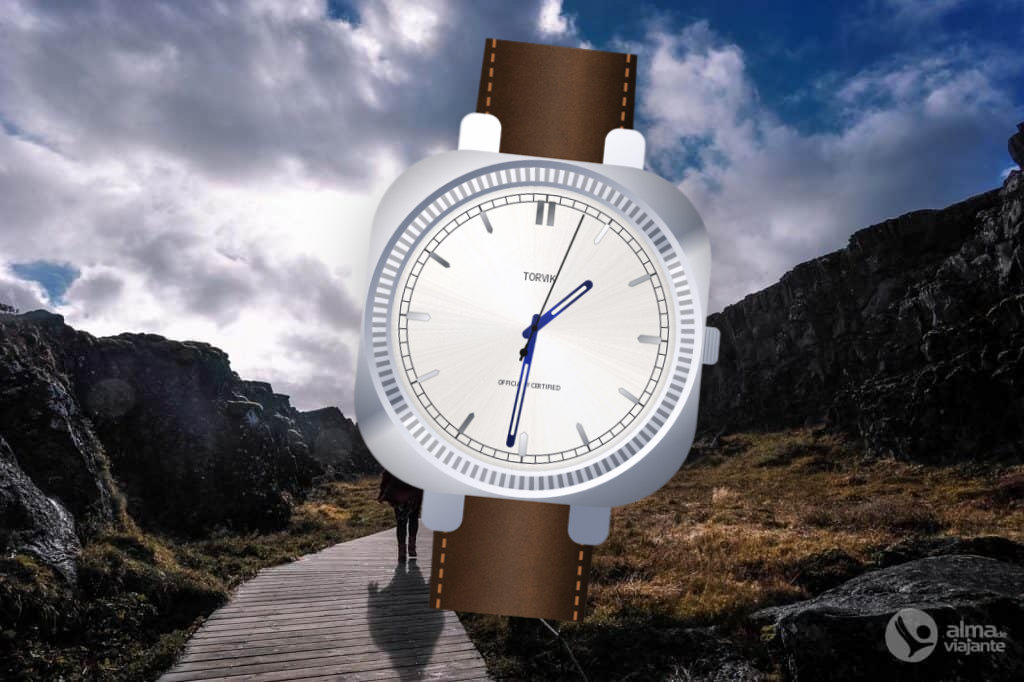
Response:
{"hour": 1, "minute": 31, "second": 3}
